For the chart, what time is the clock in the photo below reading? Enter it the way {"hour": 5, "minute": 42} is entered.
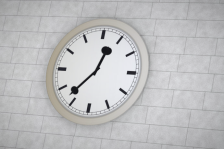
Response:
{"hour": 12, "minute": 37}
